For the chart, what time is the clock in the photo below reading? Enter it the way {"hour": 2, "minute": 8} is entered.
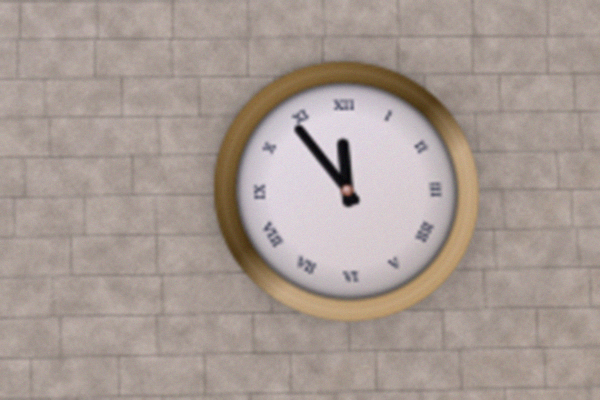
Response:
{"hour": 11, "minute": 54}
